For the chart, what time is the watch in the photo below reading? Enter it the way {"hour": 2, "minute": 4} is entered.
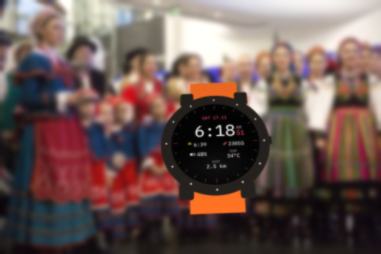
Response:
{"hour": 6, "minute": 18}
